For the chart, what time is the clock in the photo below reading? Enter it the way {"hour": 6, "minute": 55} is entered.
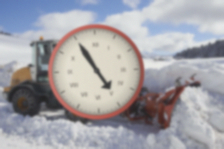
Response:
{"hour": 4, "minute": 55}
